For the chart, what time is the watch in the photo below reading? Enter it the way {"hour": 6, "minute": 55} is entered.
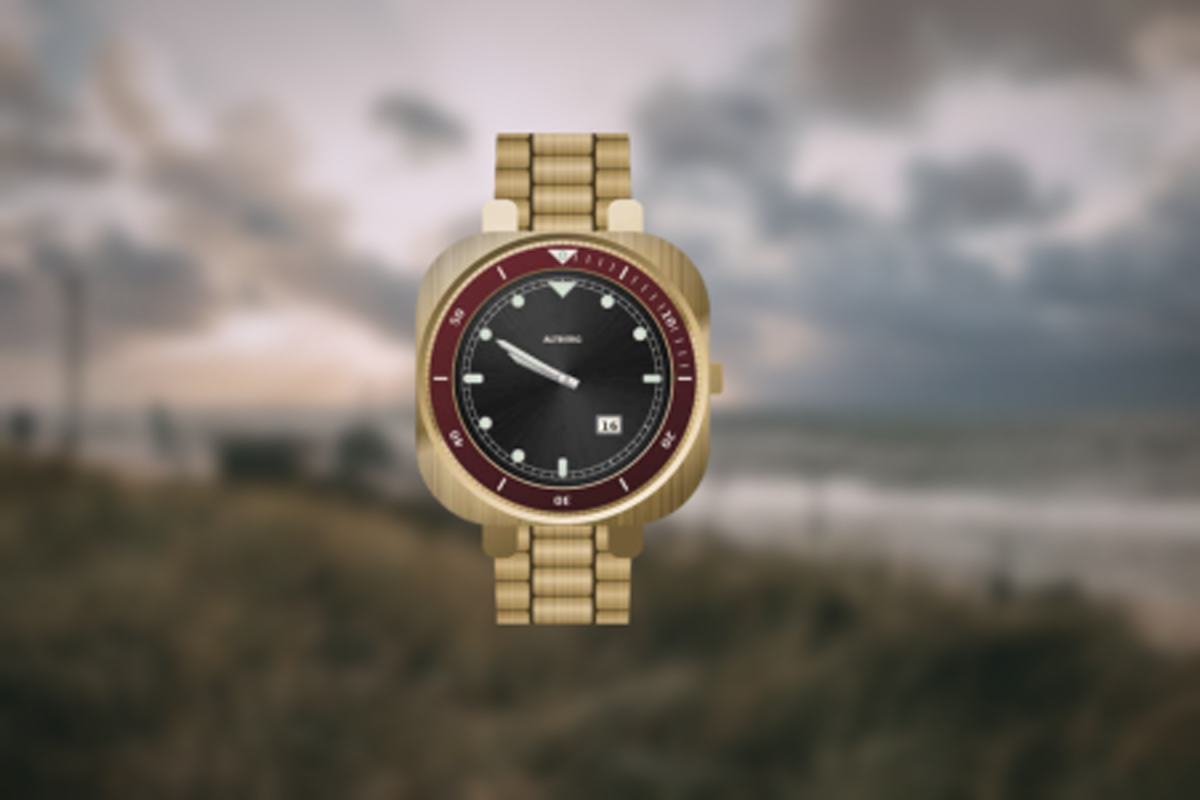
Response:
{"hour": 9, "minute": 50}
